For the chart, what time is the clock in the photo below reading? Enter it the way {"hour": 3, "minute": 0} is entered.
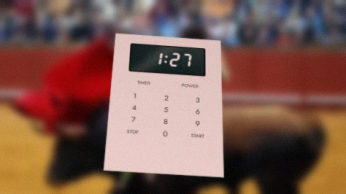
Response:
{"hour": 1, "minute": 27}
